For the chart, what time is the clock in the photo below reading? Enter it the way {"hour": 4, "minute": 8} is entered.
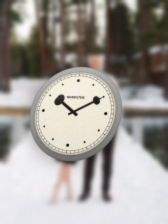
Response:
{"hour": 10, "minute": 10}
